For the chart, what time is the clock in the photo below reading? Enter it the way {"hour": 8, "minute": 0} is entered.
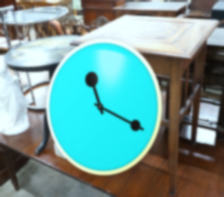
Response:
{"hour": 11, "minute": 19}
